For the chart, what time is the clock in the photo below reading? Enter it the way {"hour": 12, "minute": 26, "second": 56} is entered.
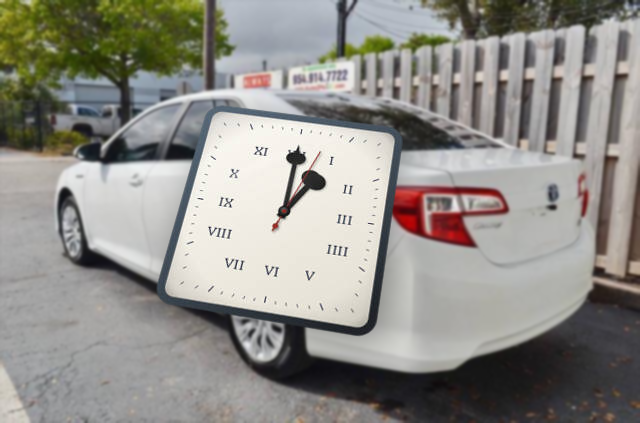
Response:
{"hour": 1, "minute": 0, "second": 3}
